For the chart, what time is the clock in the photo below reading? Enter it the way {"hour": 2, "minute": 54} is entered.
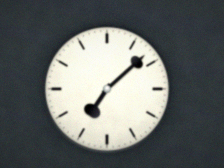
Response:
{"hour": 7, "minute": 8}
